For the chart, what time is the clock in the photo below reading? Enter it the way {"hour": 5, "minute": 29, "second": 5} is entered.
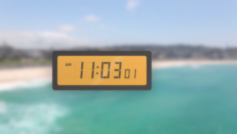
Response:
{"hour": 11, "minute": 3, "second": 1}
